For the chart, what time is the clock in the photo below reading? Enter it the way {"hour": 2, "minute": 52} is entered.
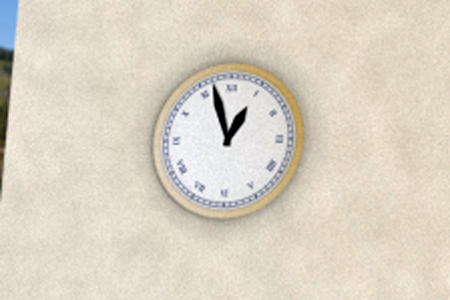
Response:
{"hour": 12, "minute": 57}
